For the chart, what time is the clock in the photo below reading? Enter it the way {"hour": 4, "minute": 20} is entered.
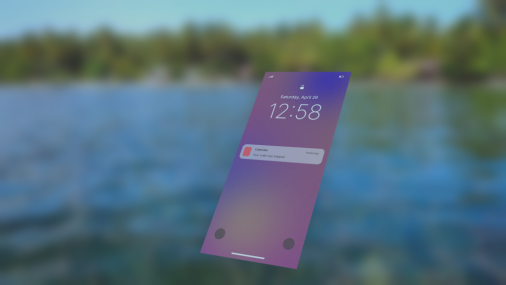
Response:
{"hour": 12, "minute": 58}
